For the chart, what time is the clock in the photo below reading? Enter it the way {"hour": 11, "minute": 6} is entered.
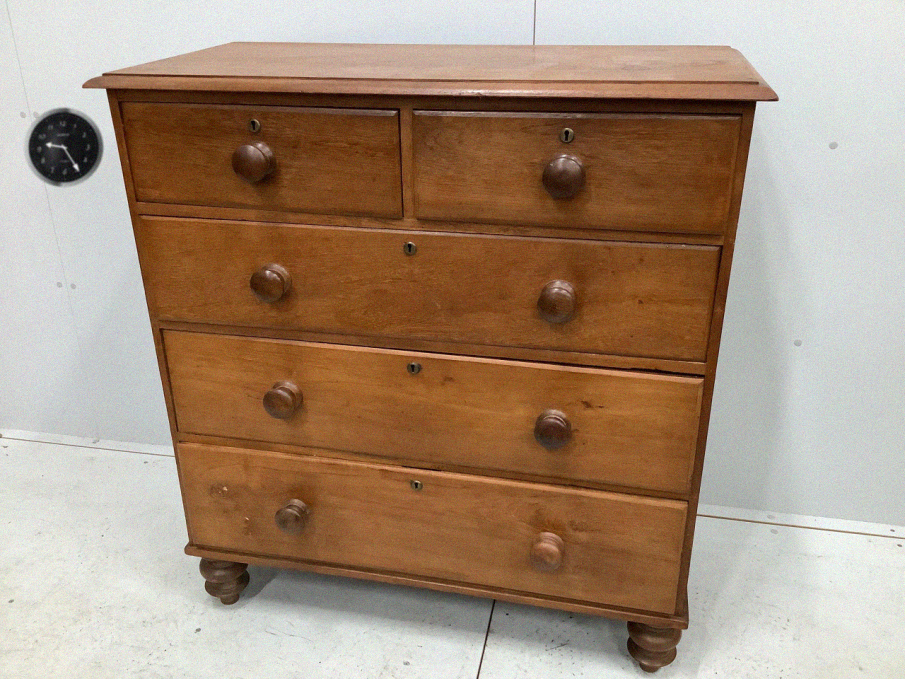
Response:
{"hour": 9, "minute": 25}
